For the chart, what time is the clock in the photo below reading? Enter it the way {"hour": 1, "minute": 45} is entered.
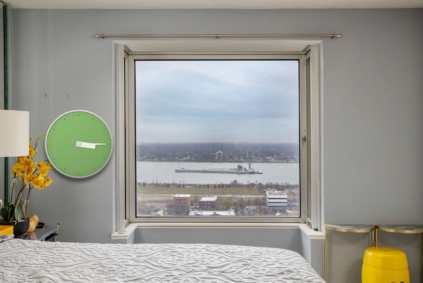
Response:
{"hour": 3, "minute": 15}
